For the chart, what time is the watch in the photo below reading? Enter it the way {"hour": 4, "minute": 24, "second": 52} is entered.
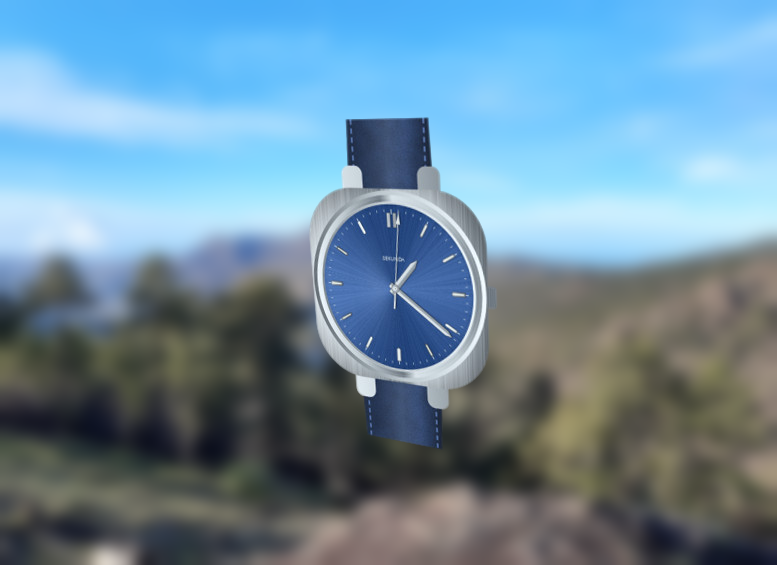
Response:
{"hour": 1, "minute": 21, "second": 1}
